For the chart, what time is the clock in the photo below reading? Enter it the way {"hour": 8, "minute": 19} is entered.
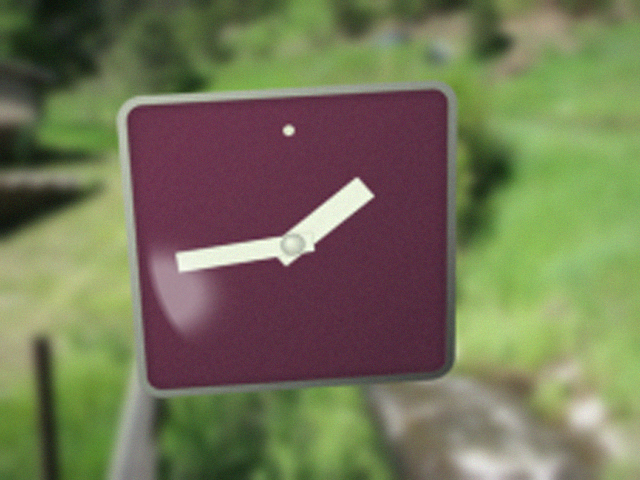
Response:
{"hour": 1, "minute": 44}
